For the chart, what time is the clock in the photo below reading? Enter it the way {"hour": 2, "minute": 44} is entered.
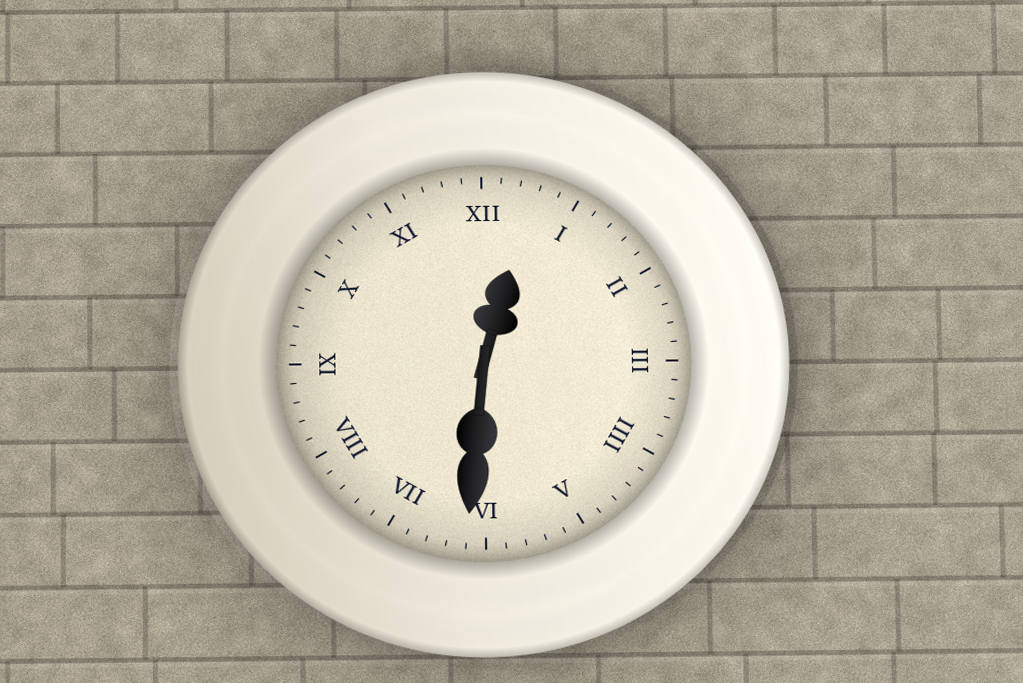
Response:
{"hour": 12, "minute": 31}
